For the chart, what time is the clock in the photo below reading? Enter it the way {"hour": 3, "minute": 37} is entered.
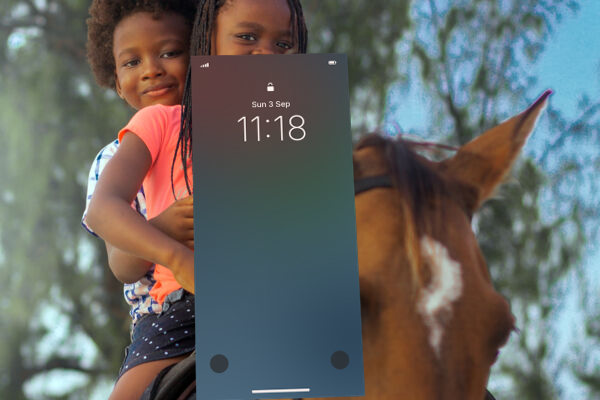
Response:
{"hour": 11, "minute": 18}
